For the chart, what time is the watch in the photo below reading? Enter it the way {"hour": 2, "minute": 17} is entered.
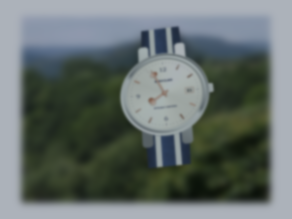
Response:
{"hour": 7, "minute": 56}
